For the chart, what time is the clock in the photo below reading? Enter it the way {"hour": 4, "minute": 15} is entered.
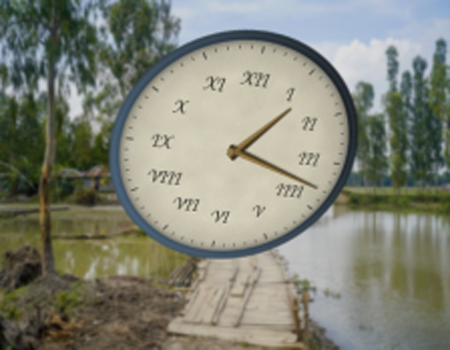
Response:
{"hour": 1, "minute": 18}
